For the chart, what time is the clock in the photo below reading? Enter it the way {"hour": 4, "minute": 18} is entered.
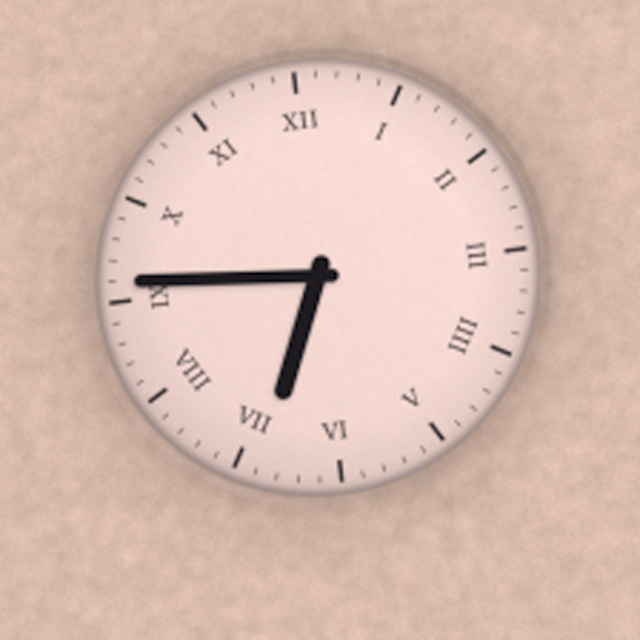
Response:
{"hour": 6, "minute": 46}
